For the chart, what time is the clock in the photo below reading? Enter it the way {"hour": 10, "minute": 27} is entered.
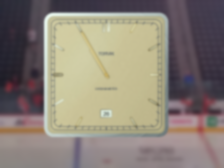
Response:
{"hour": 10, "minute": 55}
